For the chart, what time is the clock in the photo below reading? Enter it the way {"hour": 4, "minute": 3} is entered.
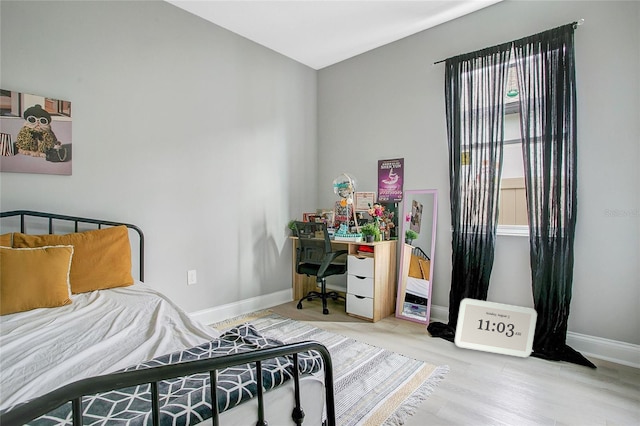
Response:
{"hour": 11, "minute": 3}
